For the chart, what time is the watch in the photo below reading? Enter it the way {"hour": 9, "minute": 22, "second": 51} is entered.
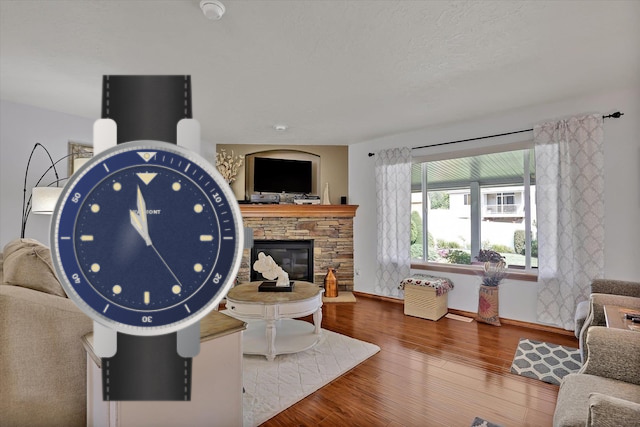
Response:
{"hour": 10, "minute": 58, "second": 24}
